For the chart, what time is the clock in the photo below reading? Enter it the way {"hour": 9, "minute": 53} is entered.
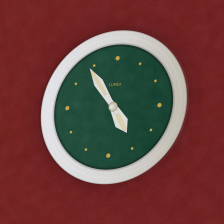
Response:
{"hour": 4, "minute": 54}
